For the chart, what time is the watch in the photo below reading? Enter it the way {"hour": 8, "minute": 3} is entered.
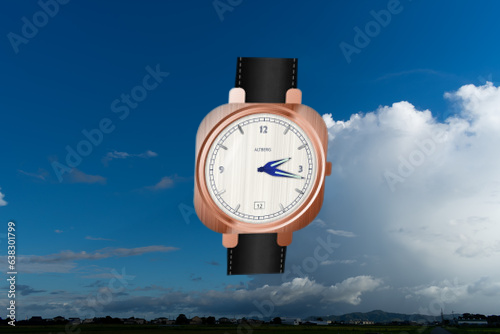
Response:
{"hour": 2, "minute": 17}
